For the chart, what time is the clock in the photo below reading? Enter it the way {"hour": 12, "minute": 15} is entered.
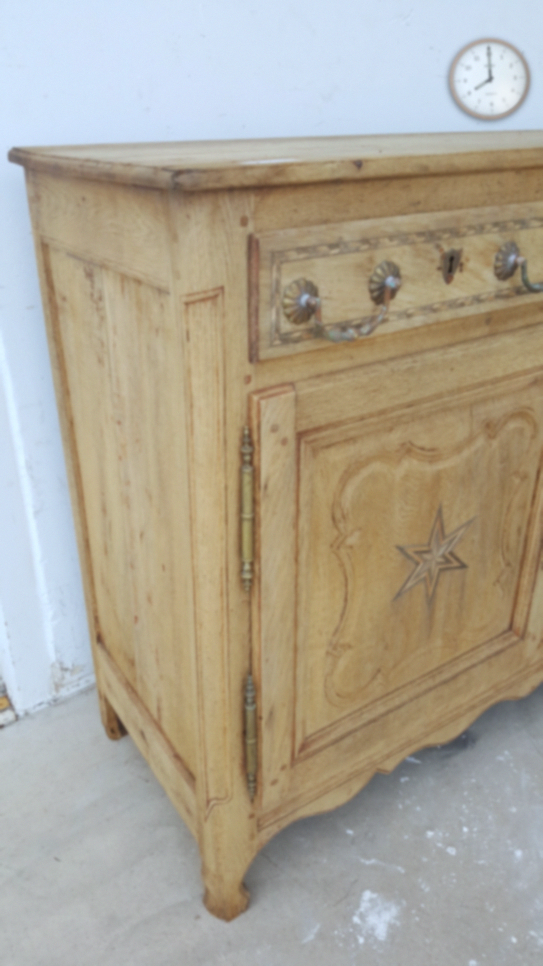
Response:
{"hour": 8, "minute": 0}
